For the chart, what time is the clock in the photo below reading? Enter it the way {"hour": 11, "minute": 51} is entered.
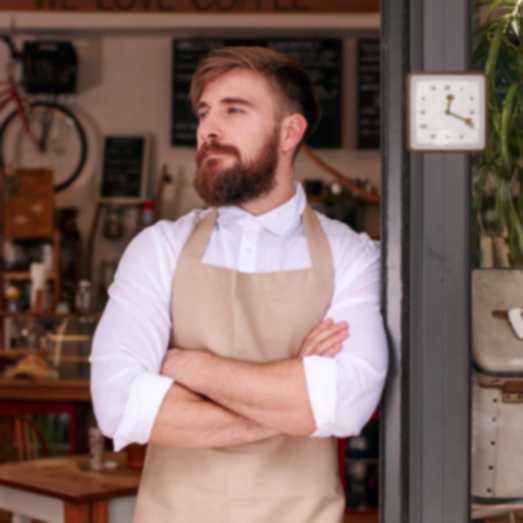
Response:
{"hour": 12, "minute": 19}
